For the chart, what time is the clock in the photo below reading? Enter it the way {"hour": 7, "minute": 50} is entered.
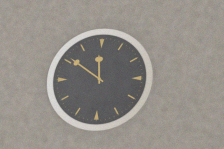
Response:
{"hour": 11, "minute": 51}
